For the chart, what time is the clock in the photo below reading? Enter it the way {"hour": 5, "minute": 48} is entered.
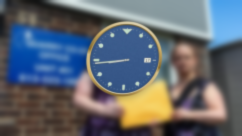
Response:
{"hour": 8, "minute": 44}
